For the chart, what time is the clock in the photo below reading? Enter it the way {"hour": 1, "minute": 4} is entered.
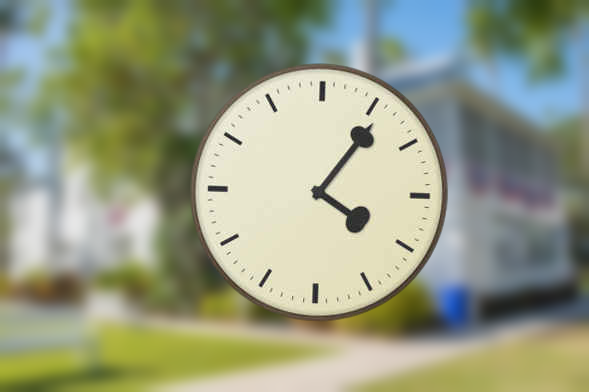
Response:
{"hour": 4, "minute": 6}
